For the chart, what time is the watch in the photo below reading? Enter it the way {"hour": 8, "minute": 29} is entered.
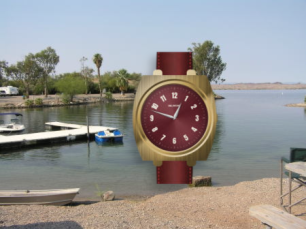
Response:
{"hour": 12, "minute": 48}
